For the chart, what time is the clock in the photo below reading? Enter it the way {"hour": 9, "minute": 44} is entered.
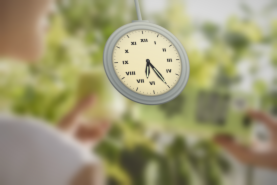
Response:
{"hour": 6, "minute": 25}
